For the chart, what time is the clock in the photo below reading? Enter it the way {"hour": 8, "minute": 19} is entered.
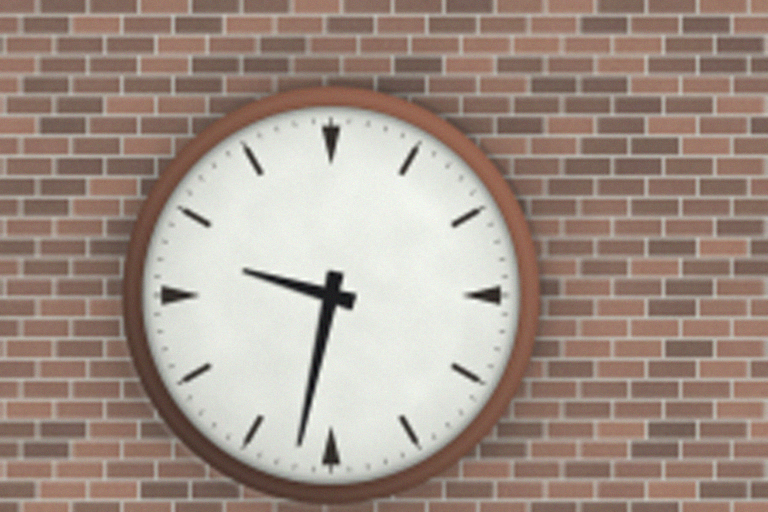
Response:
{"hour": 9, "minute": 32}
